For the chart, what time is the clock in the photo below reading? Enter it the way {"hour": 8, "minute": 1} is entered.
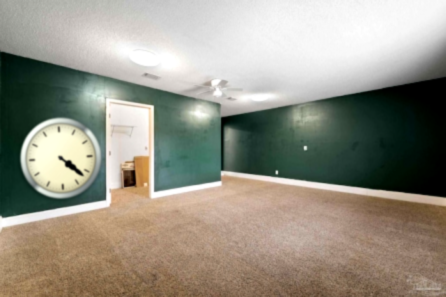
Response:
{"hour": 4, "minute": 22}
